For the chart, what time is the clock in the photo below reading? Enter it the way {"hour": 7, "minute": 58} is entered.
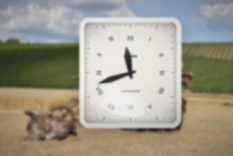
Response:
{"hour": 11, "minute": 42}
